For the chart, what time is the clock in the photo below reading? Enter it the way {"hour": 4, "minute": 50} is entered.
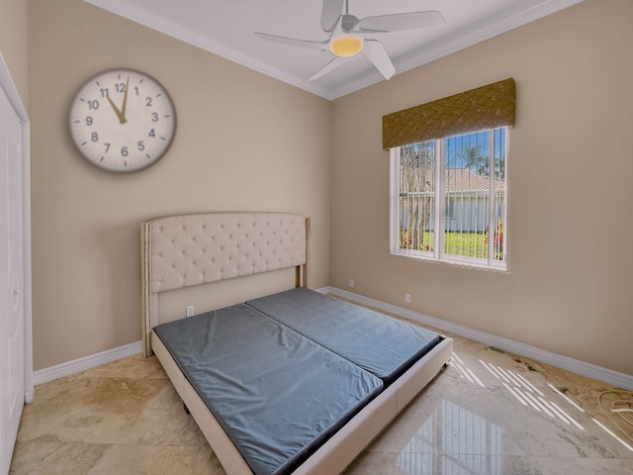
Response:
{"hour": 11, "minute": 2}
